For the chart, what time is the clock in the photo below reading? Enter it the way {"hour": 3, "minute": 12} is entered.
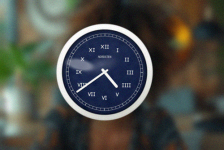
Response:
{"hour": 4, "minute": 39}
